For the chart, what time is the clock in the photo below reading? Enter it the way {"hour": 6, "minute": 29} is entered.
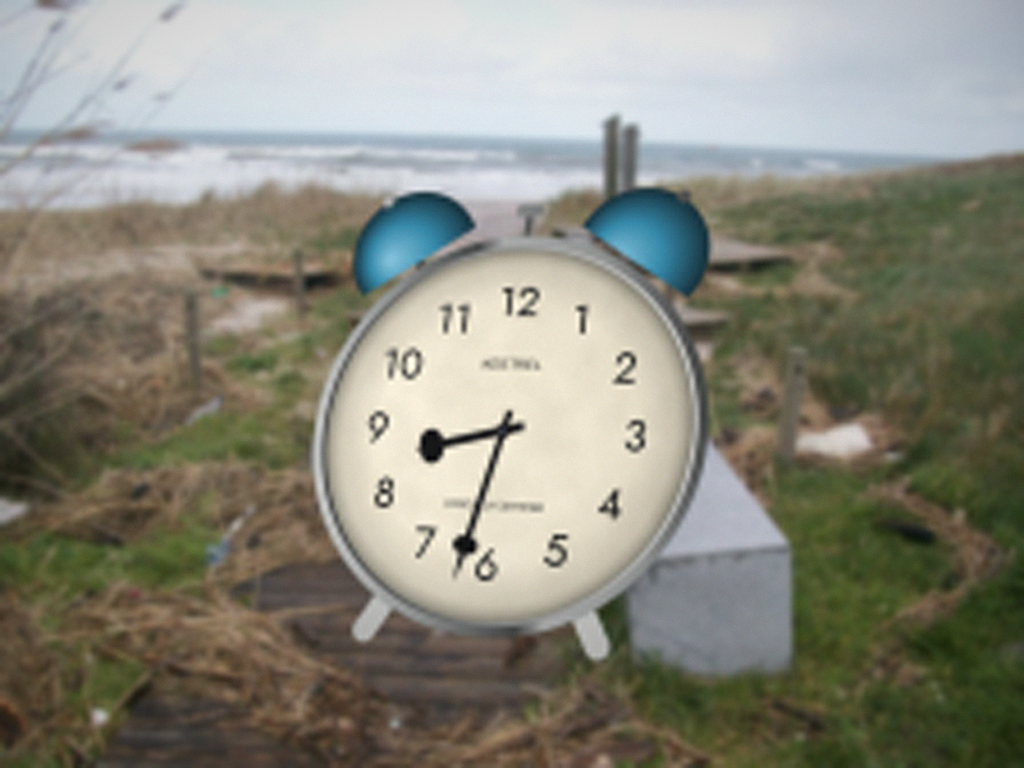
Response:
{"hour": 8, "minute": 32}
